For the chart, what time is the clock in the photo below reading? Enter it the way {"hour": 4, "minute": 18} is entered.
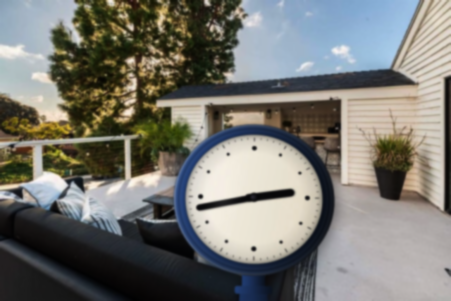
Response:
{"hour": 2, "minute": 43}
